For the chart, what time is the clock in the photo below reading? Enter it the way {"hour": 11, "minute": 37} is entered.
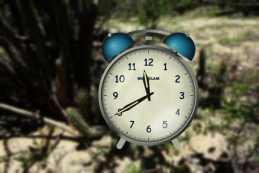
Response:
{"hour": 11, "minute": 40}
